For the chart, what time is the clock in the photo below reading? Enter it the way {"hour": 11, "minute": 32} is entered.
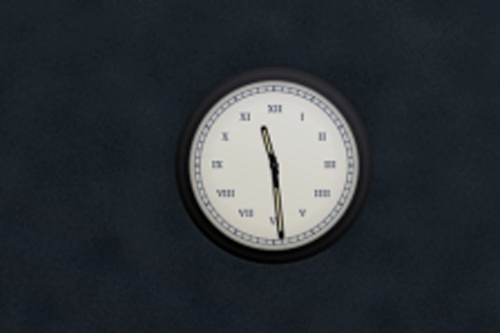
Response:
{"hour": 11, "minute": 29}
